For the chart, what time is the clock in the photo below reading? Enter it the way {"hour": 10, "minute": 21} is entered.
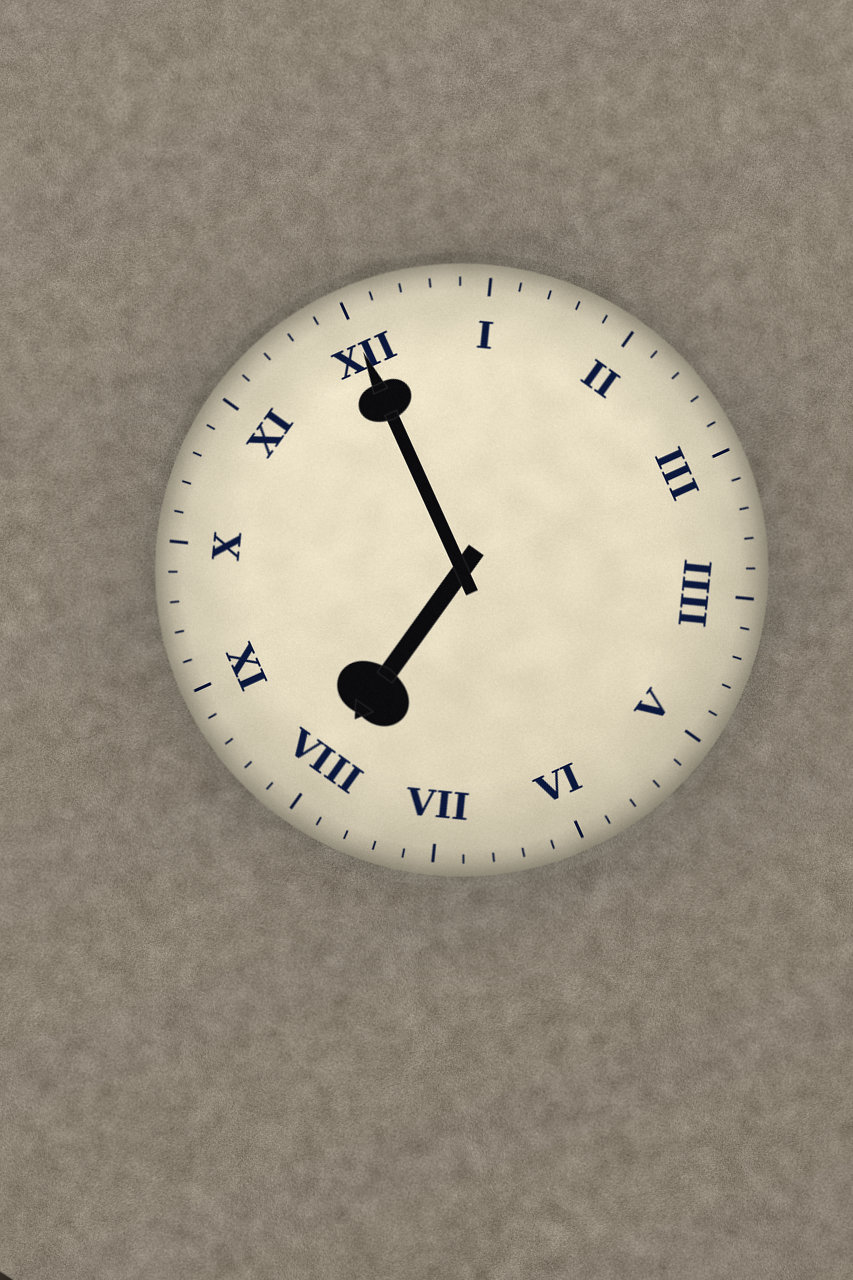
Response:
{"hour": 8, "minute": 0}
